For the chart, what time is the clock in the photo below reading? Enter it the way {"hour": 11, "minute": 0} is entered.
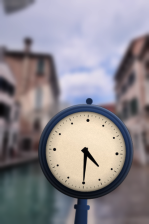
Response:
{"hour": 4, "minute": 30}
